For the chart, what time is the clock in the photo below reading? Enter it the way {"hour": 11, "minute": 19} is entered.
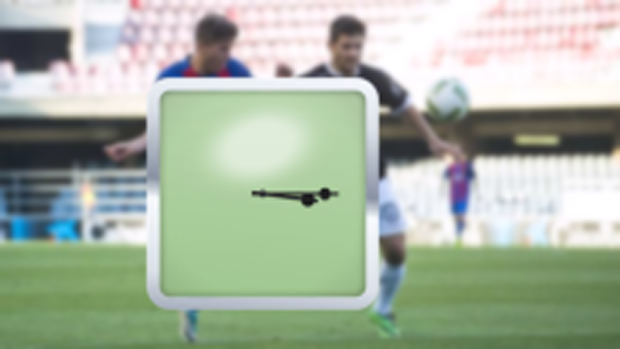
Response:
{"hour": 3, "minute": 15}
